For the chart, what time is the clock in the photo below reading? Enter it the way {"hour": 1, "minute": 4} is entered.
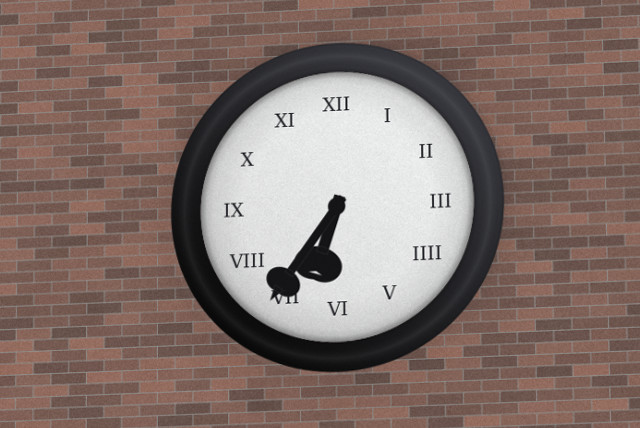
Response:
{"hour": 6, "minute": 36}
